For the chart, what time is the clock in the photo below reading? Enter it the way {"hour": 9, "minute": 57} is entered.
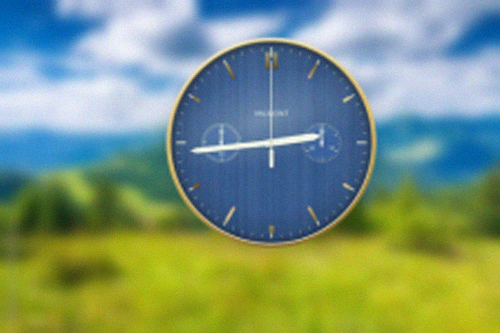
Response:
{"hour": 2, "minute": 44}
